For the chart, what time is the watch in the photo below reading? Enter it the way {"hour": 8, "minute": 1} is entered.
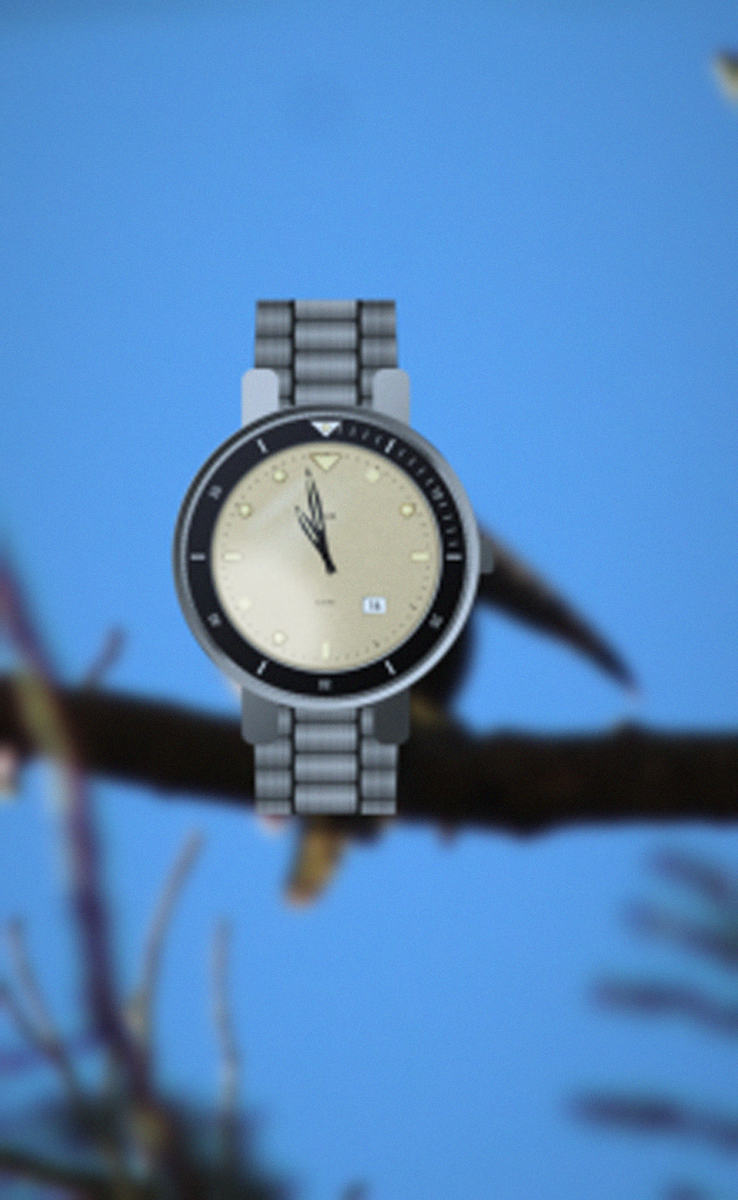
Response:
{"hour": 10, "minute": 58}
